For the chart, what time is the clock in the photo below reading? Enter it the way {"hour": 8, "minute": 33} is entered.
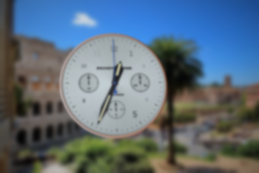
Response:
{"hour": 12, "minute": 34}
